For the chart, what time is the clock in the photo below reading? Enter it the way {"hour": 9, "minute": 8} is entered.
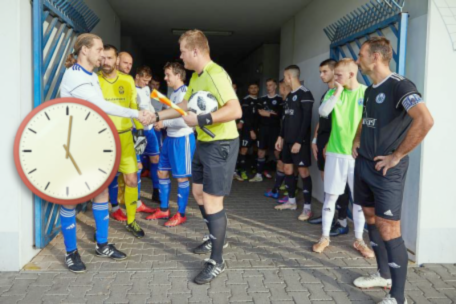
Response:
{"hour": 5, "minute": 1}
